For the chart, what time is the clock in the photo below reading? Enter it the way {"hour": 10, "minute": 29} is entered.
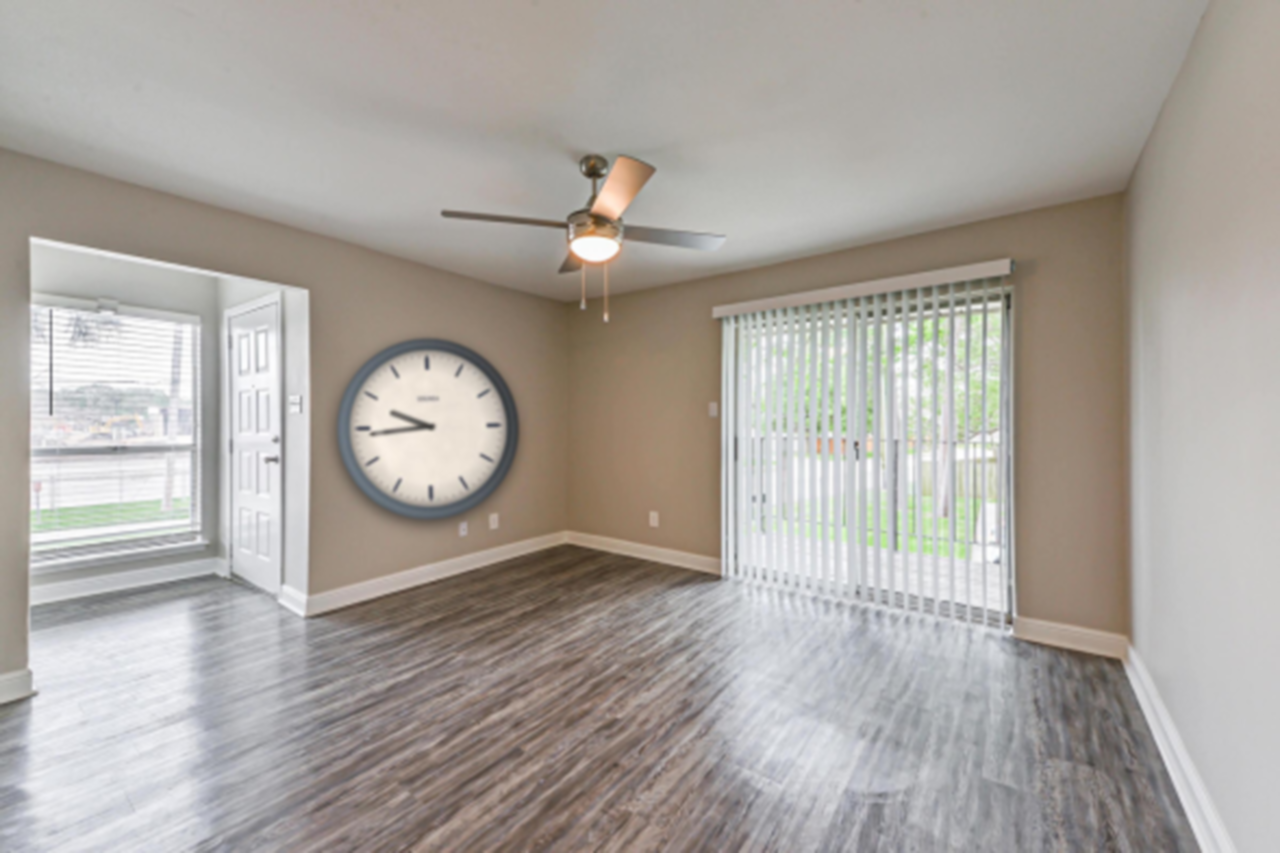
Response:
{"hour": 9, "minute": 44}
